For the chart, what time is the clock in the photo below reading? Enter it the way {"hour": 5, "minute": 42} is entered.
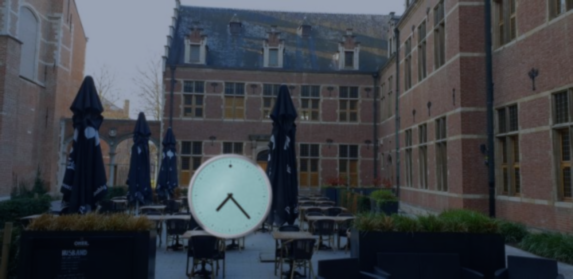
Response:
{"hour": 7, "minute": 23}
